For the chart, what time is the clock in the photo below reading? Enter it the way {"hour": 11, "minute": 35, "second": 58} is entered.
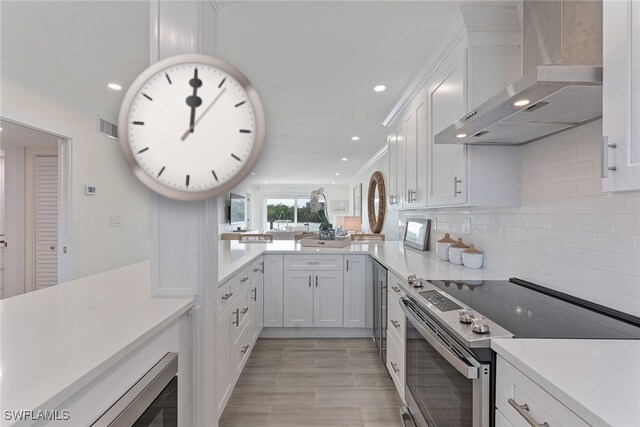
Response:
{"hour": 12, "minute": 0, "second": 6}
